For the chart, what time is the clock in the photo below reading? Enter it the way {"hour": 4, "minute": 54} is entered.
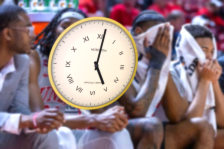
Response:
{"hour": 5, "minute": 1}
